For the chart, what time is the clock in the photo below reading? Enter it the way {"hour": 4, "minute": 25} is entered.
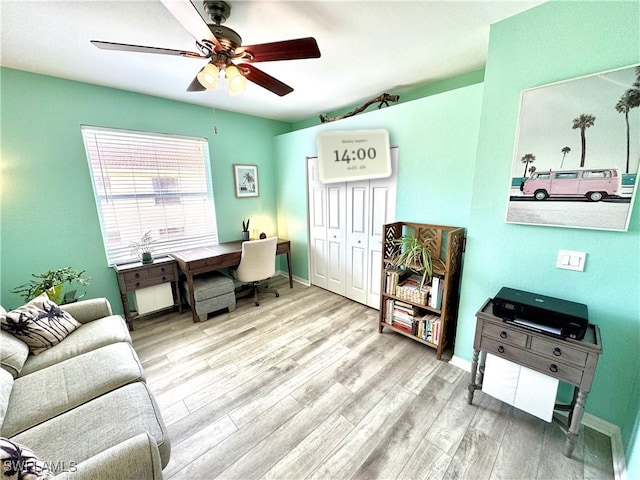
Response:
{"hour": 14, "minute": 0}
